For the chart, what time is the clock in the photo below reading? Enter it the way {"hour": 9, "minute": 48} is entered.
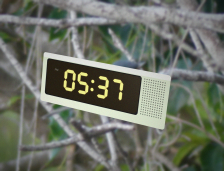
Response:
{"hour": 5, "minute": 37}
